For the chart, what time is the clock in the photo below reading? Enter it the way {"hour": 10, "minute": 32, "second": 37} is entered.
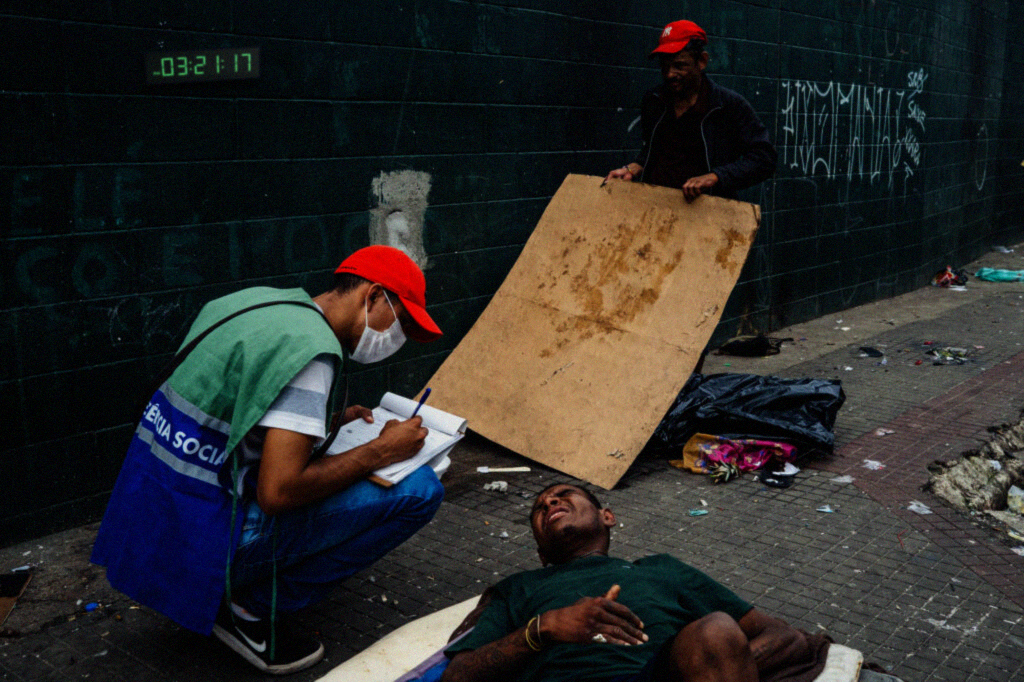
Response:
{"hour": 3, "minute": 21, "second": 17}
